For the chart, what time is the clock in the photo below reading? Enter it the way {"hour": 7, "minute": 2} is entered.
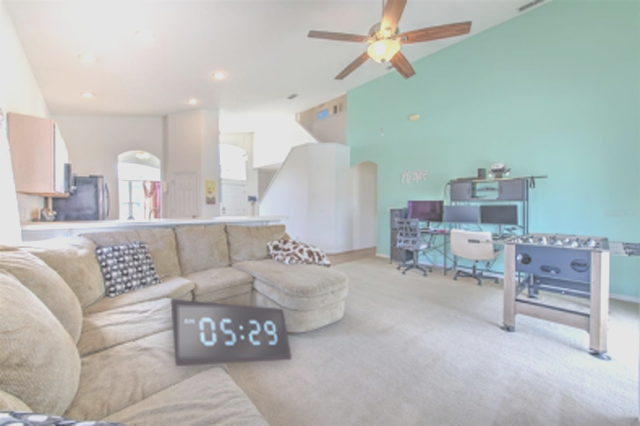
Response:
{"hour": 5, "minute": 29}
